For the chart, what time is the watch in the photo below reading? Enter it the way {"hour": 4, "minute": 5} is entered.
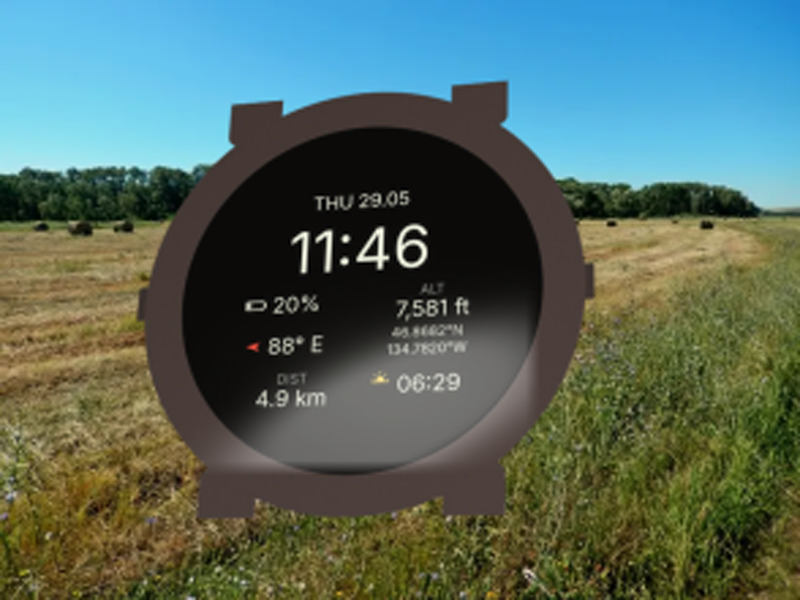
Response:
{"hour": 11, "minute": 46}
